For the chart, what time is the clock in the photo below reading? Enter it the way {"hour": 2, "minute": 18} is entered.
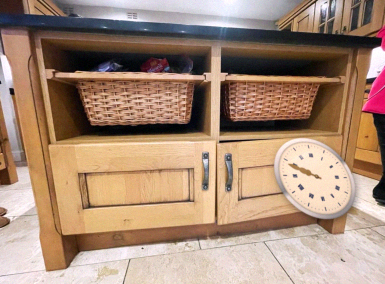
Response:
{"hour": 9, "minute": 49}
